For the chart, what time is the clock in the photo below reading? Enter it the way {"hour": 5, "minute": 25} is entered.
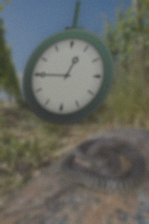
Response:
{"hour": 12, "minute": 45}
